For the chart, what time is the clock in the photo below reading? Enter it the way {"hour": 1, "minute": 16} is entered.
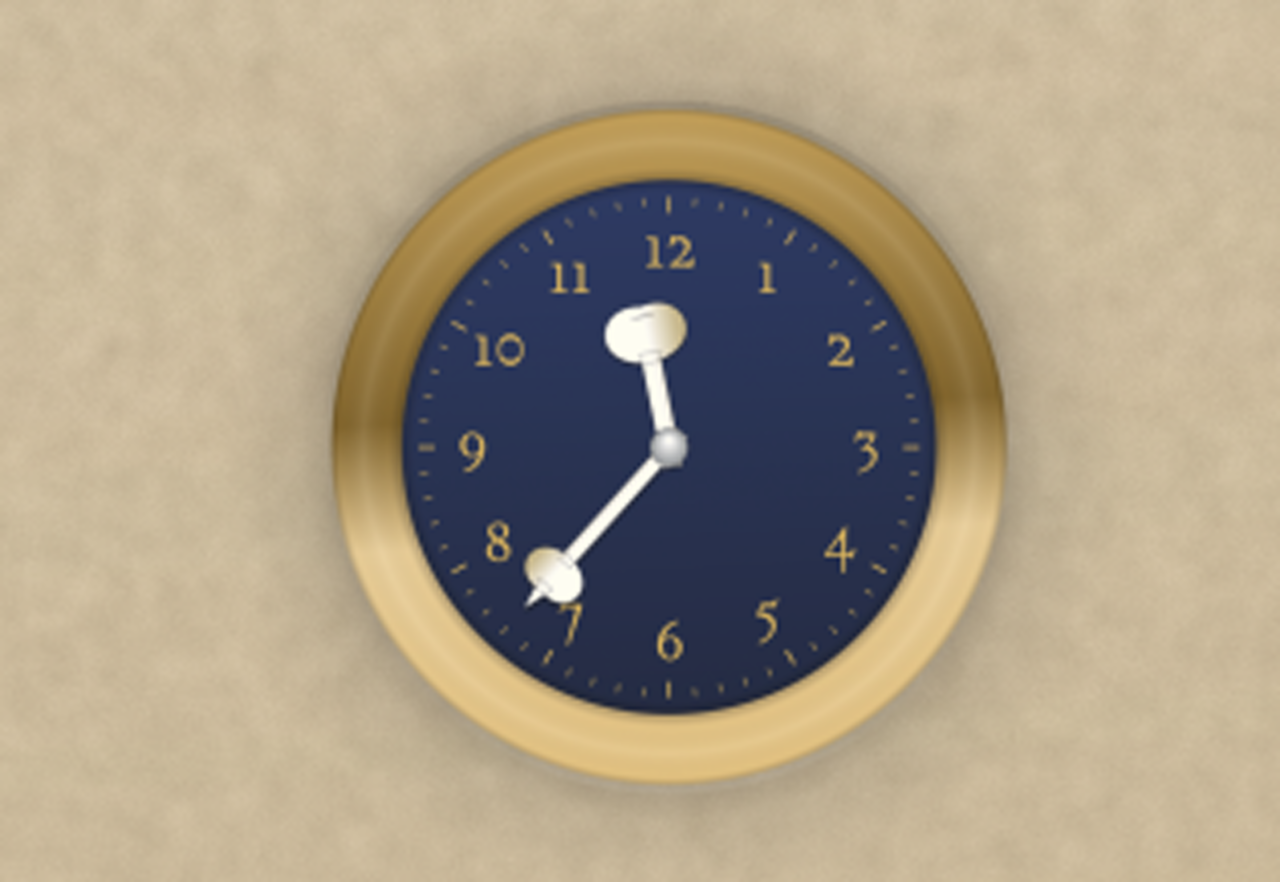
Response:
{"hour": 11, "minute": 37}
